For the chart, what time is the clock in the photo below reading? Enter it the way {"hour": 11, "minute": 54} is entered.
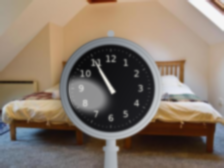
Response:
{"hour": 10, "minute": 55}
